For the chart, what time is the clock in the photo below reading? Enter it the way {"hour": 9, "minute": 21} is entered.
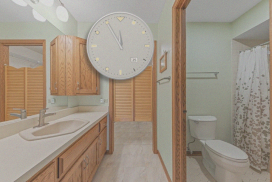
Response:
{"hour": 11, "minute": 55}
